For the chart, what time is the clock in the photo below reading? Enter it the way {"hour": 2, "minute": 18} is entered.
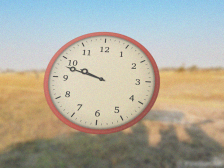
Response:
{"hour": 9, "minute": 48}
